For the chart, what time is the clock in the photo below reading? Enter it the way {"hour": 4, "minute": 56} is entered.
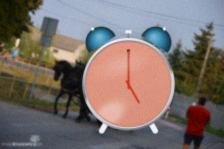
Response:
{"hour": 5, "minute": 0}
